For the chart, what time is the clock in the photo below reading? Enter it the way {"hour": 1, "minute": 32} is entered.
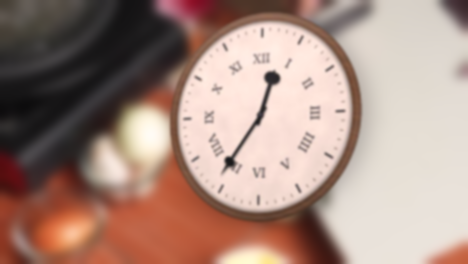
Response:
{"hour": 12, "minute": 36}
